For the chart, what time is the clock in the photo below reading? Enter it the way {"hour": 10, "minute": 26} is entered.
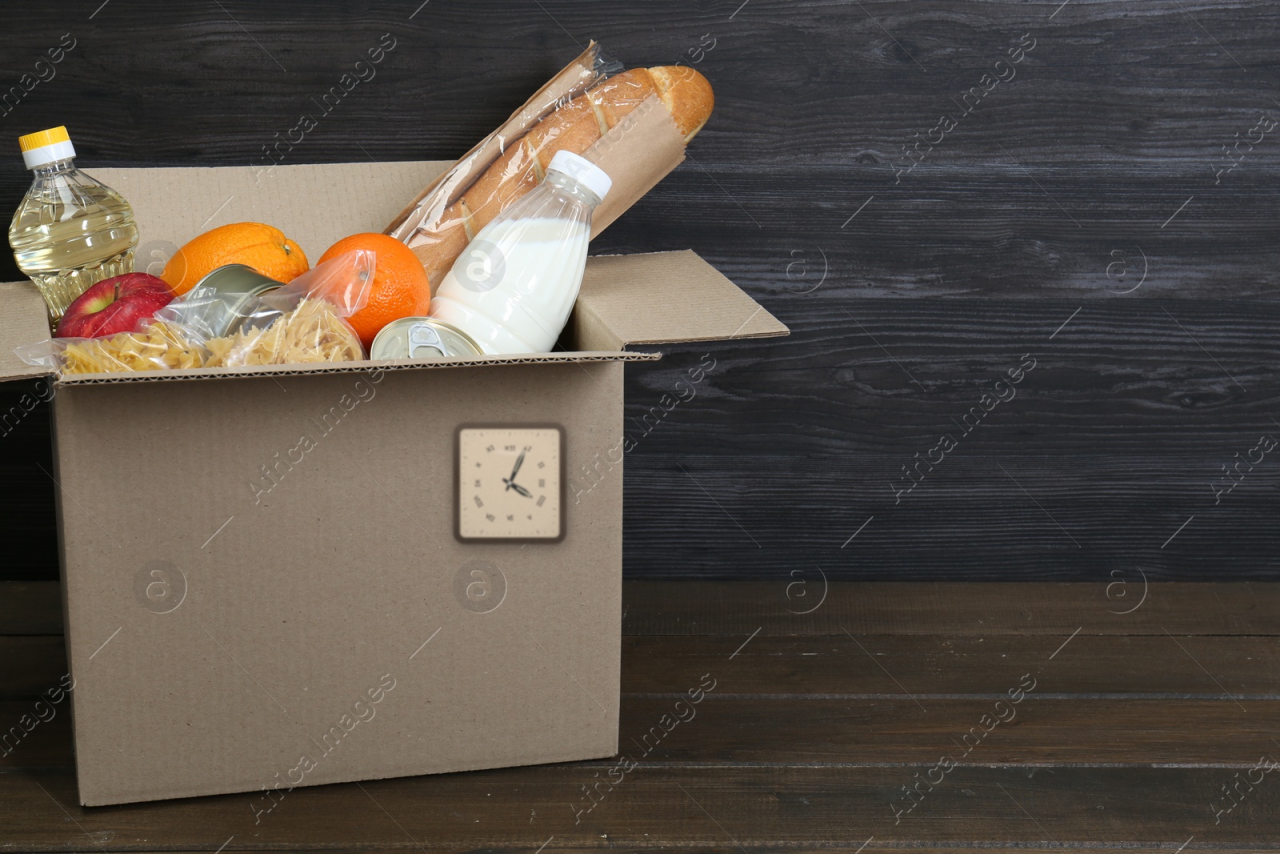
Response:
{"hour": 4, "minute": 4}
